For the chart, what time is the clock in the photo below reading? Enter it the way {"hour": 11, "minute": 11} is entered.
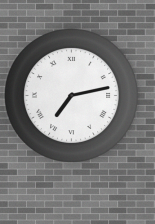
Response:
{"hour": 7, "minute": 13}
